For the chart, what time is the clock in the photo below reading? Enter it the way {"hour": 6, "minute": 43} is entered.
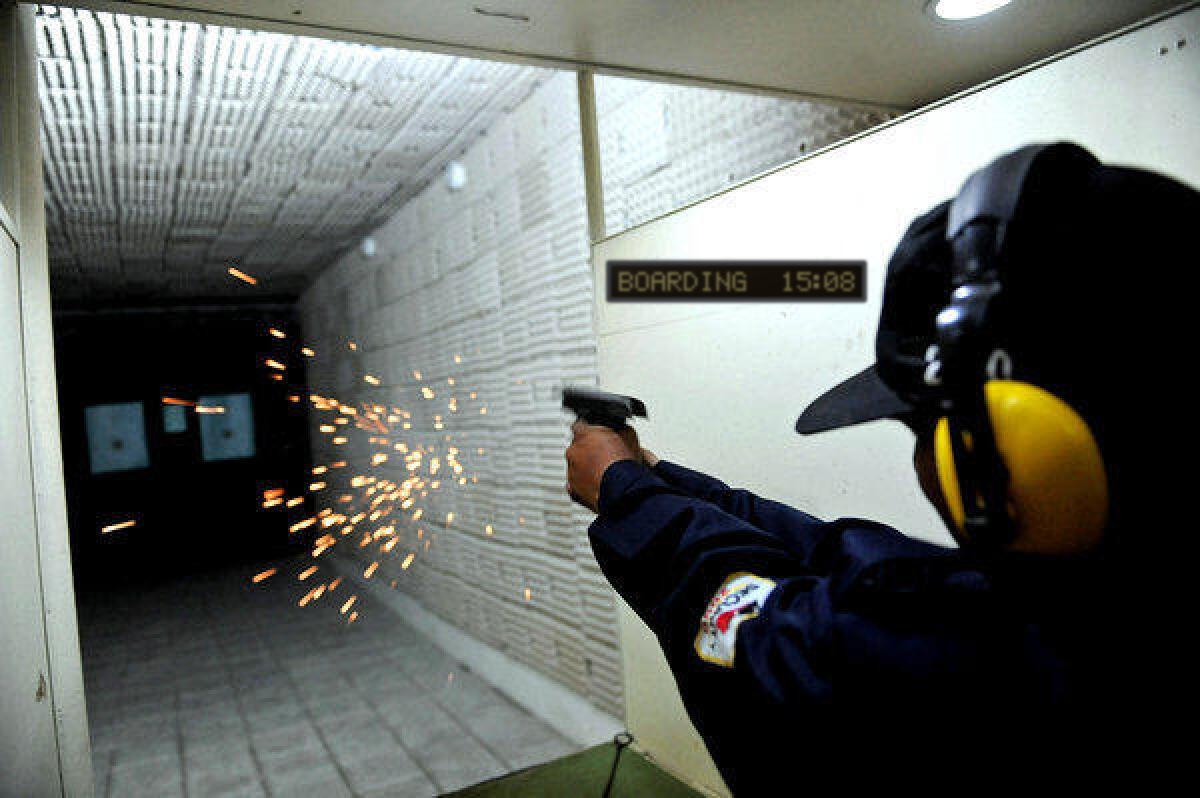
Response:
{"hour": 15, "minute": 8}
